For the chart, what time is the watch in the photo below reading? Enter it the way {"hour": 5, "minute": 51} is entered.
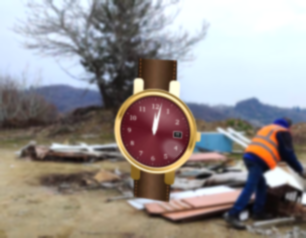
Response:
{"hour": 12, "minute": 2}
